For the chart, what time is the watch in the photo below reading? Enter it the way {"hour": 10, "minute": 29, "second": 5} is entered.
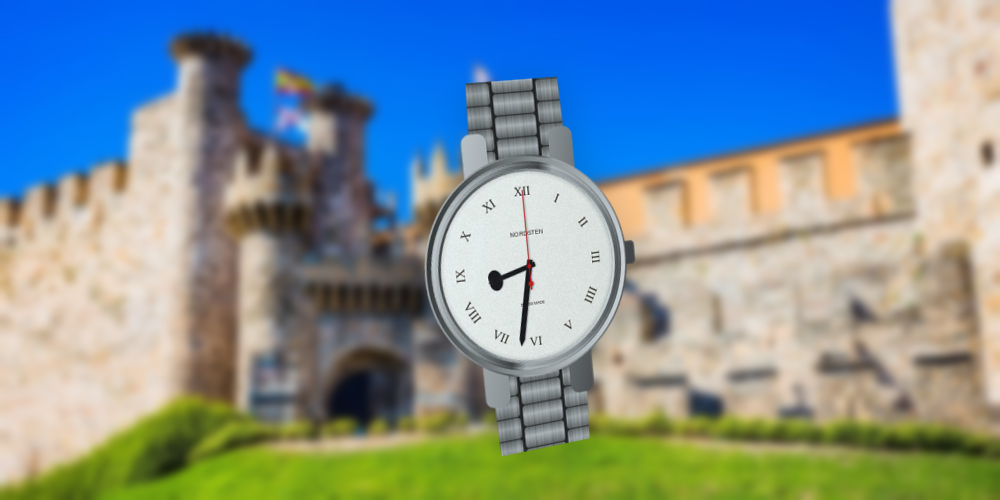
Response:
{"hour": 8, "minute": 32, "second": 0}
